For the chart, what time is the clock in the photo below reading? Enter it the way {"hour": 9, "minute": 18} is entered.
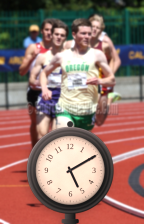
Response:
{"hour": 5, "minute": 10}
